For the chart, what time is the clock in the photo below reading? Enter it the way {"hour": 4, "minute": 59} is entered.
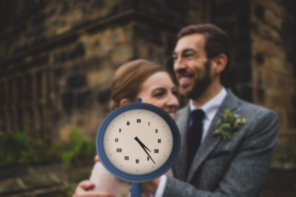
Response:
{"hour": 4, "minute": 24}
